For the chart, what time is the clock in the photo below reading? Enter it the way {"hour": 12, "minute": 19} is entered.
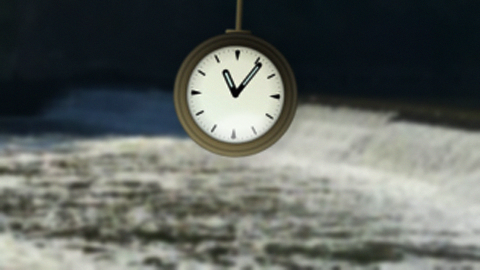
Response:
{"hour": 11, "minute": 6}
